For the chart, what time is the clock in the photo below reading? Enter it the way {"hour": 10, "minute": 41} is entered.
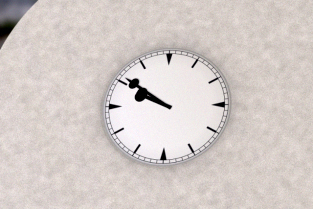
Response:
{"hour": 9, "minute": 51}
